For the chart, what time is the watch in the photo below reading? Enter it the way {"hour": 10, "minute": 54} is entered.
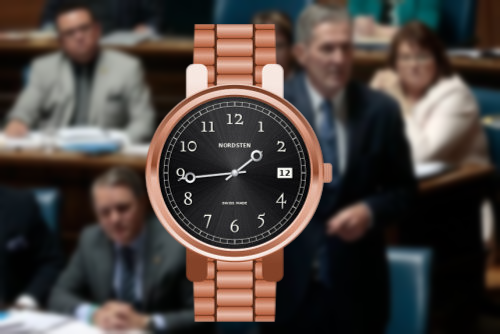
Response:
{"hour": 1, "minute": 44}
